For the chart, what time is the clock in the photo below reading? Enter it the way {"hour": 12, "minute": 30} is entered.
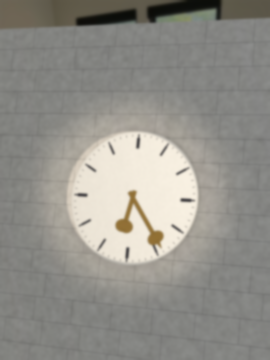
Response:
{"hour": 6, "minute": 24}
